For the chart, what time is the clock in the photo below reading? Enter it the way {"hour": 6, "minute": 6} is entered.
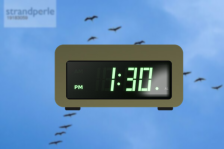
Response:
{"hour": 1, "minute": 30}
